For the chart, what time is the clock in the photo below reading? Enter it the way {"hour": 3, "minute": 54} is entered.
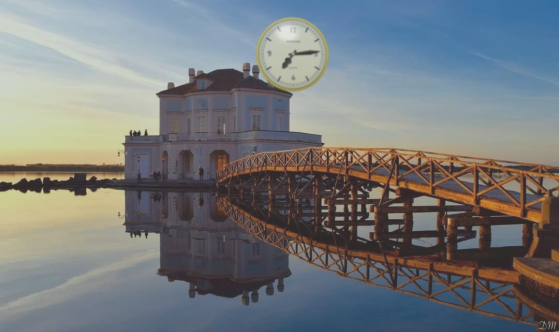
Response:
{"hour": 7, "minute": 14}
